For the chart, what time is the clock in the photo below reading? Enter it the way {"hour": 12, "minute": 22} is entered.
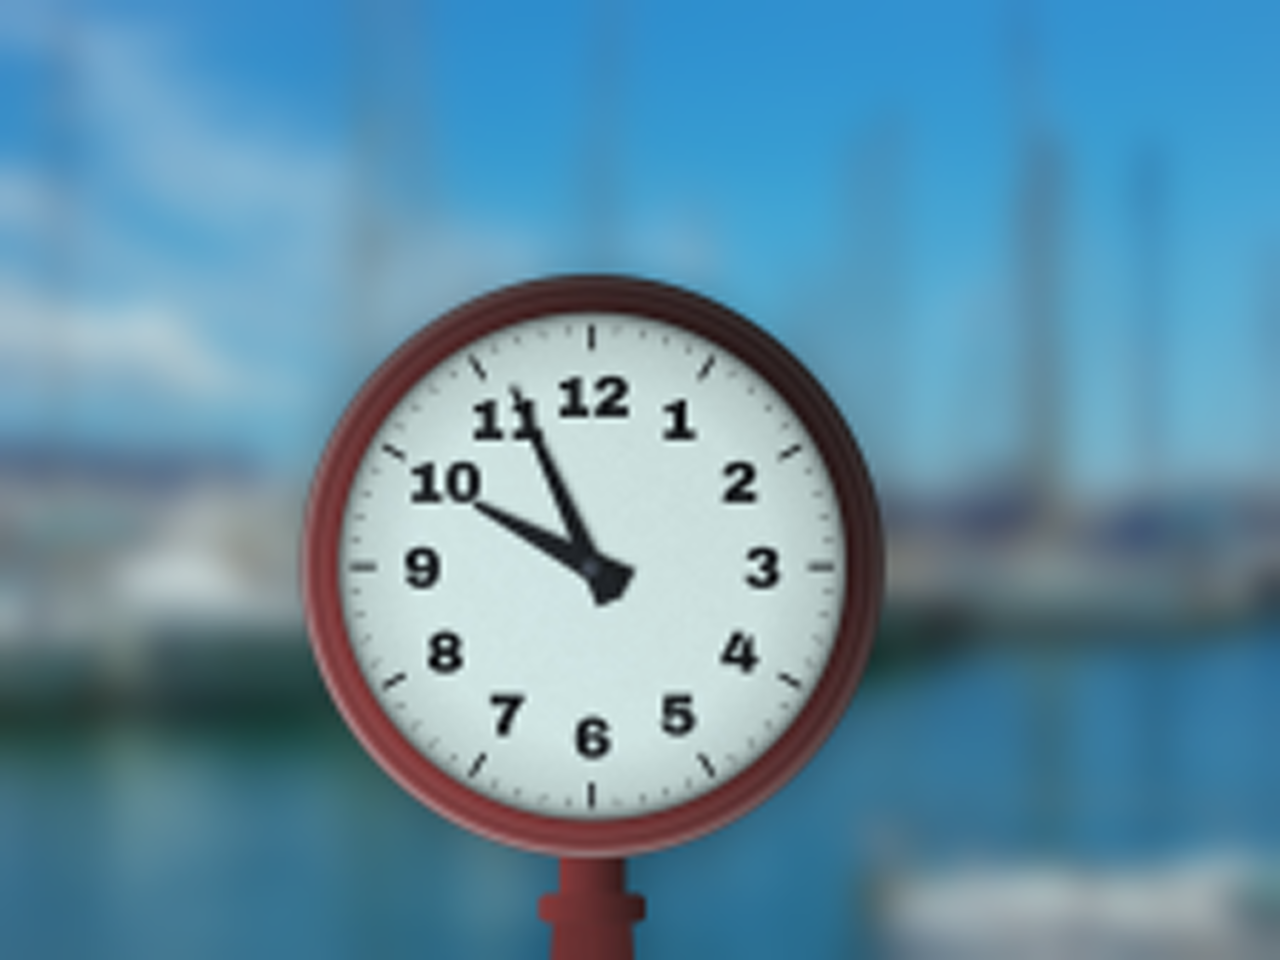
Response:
{"hour": 9, "minute": 56}
